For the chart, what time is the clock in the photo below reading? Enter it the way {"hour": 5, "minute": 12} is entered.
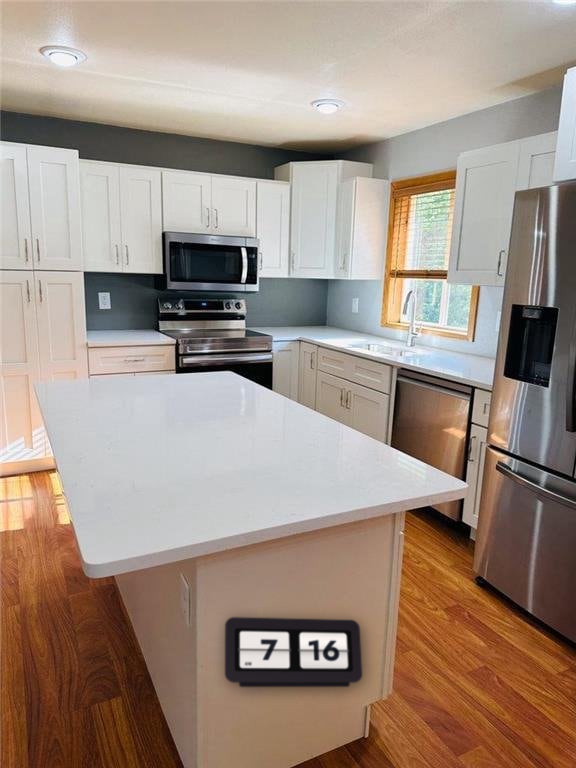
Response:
{"hour": 7, "minute": 16}
